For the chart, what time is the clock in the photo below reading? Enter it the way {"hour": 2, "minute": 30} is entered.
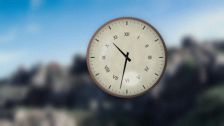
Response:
{"hour": 10, "minute": 32}
